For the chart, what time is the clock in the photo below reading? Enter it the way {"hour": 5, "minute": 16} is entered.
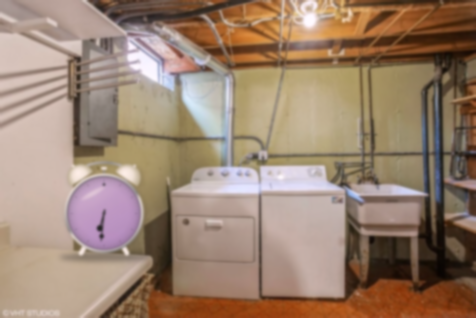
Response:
{"hour": 6, "minute": 31}
